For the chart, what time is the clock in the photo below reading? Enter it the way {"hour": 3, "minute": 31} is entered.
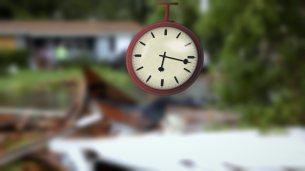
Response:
{"hour": 6, "minute": 17}
